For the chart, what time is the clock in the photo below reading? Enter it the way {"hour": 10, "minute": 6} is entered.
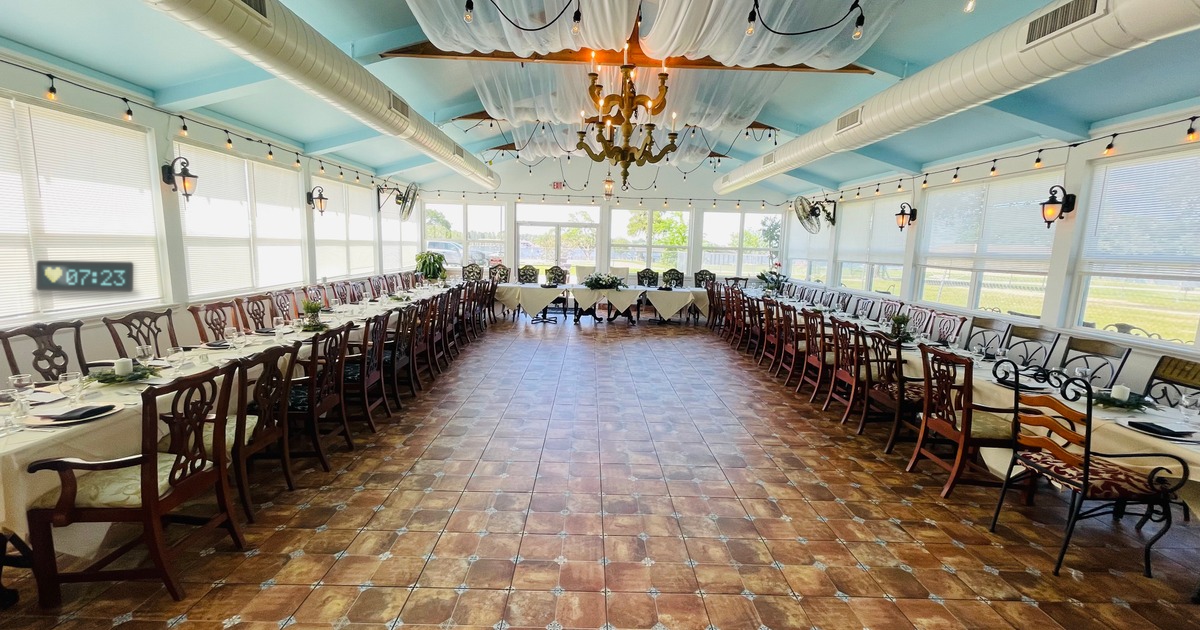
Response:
{"hour": 7, "minute": 23}
